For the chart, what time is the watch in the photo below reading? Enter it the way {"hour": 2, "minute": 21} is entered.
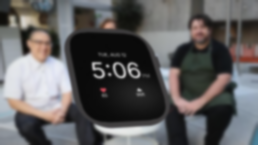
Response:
{"hour": 5, "minute": 6}
